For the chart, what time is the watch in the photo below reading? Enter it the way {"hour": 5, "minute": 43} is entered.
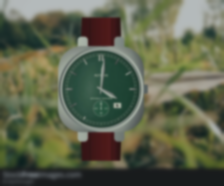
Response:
{"hour": 4, "minute": 1}
